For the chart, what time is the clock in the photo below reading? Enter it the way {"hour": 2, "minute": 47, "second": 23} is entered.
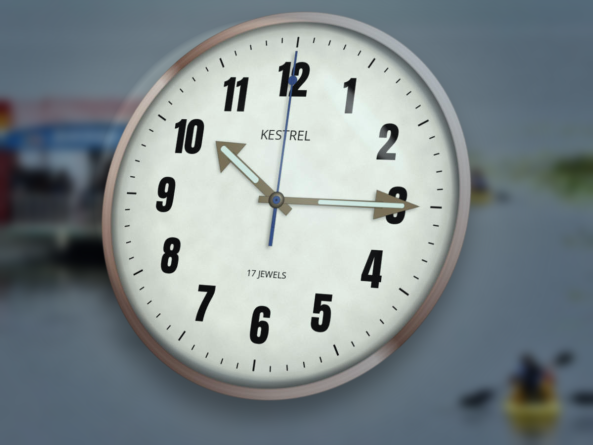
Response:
{"hour": 10, "minute": 15, "second": 0}
